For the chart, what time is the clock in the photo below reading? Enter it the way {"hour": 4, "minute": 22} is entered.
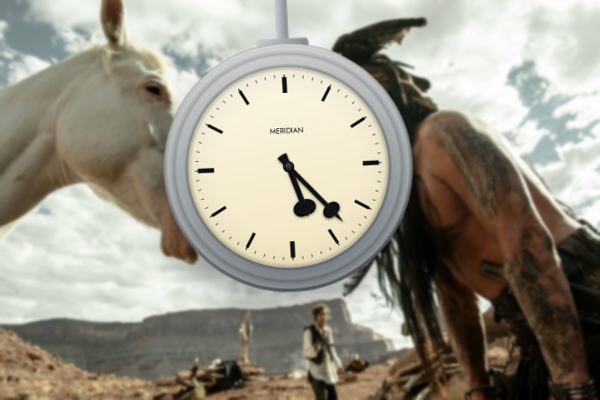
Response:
{"hour": 5, "minute": 23}
